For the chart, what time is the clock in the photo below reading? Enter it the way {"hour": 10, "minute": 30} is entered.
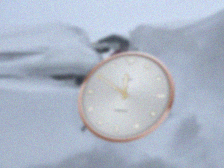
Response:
{"hour": 11, "minute": 50}
